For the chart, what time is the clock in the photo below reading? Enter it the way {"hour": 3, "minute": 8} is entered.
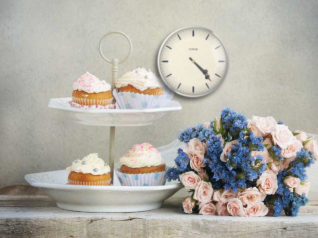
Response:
{"hour": 4, "minute": 23}
